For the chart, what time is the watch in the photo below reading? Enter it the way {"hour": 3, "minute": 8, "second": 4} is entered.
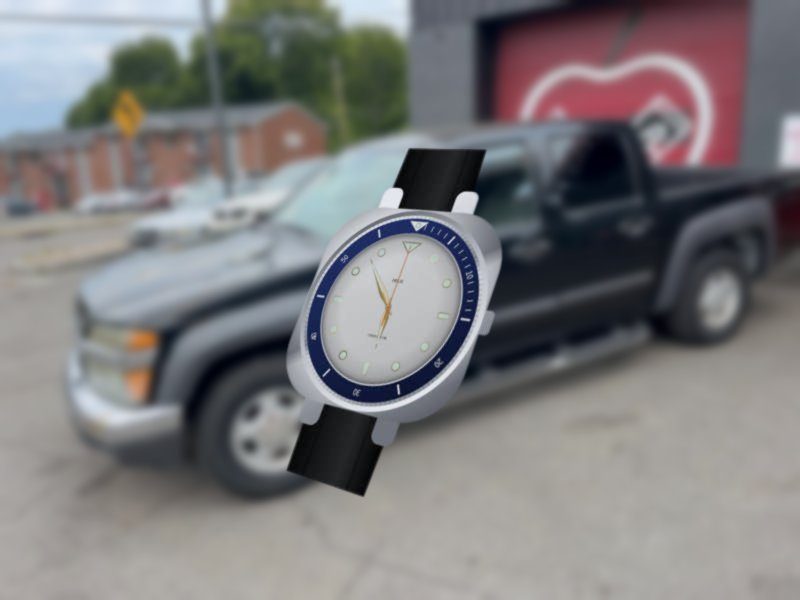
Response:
{"hour": 5, "minute": 53, "second": 0}
